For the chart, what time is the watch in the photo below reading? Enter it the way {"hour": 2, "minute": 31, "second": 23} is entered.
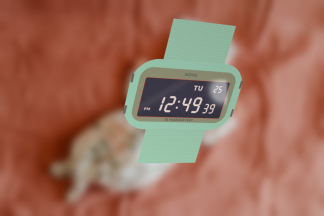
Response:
{"hour": 12, "minute": 49, "second": 39}
